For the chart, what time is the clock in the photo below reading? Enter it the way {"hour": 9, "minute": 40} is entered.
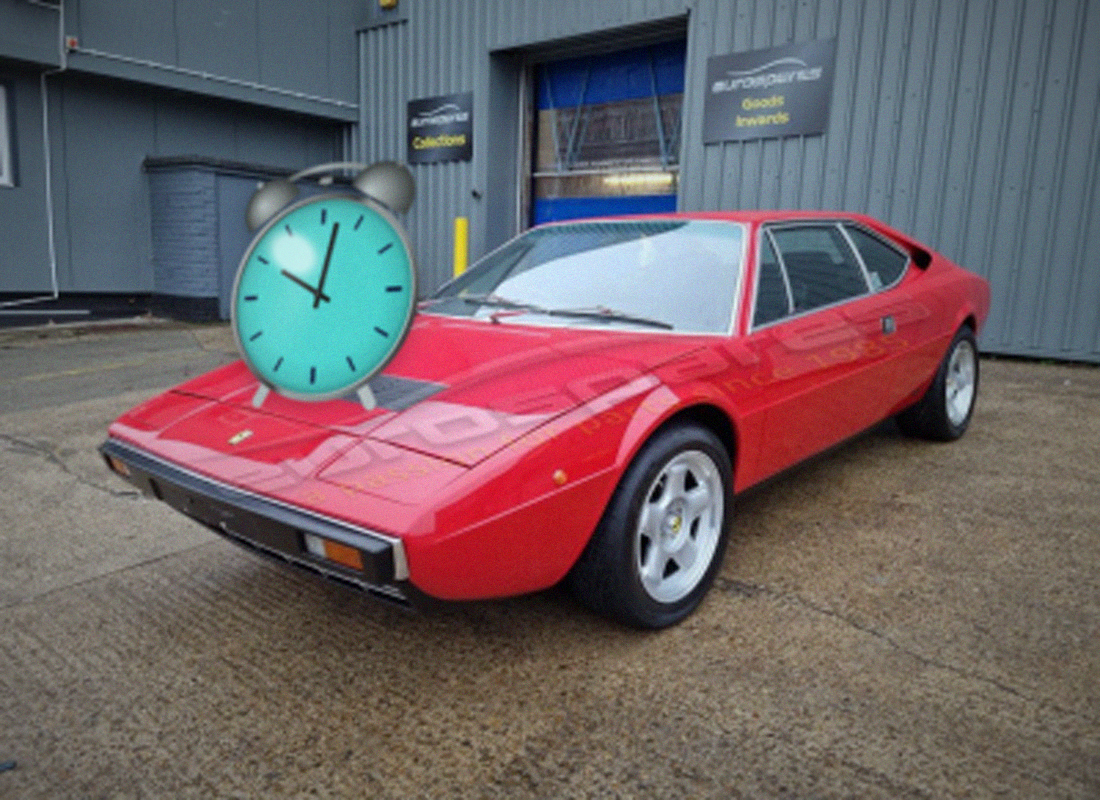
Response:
{"hour": 10, "minute": 2}
